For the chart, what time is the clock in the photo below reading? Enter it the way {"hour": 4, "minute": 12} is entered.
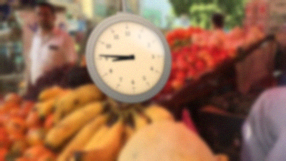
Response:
{"hour": 8, "minute": 46}
